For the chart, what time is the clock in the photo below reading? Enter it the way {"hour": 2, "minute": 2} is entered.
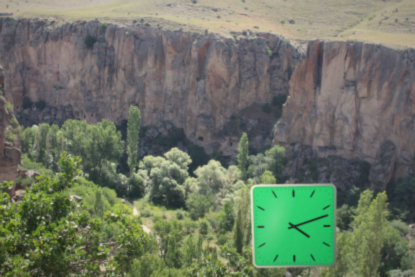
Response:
{"hour": 4, "minute": 12}
